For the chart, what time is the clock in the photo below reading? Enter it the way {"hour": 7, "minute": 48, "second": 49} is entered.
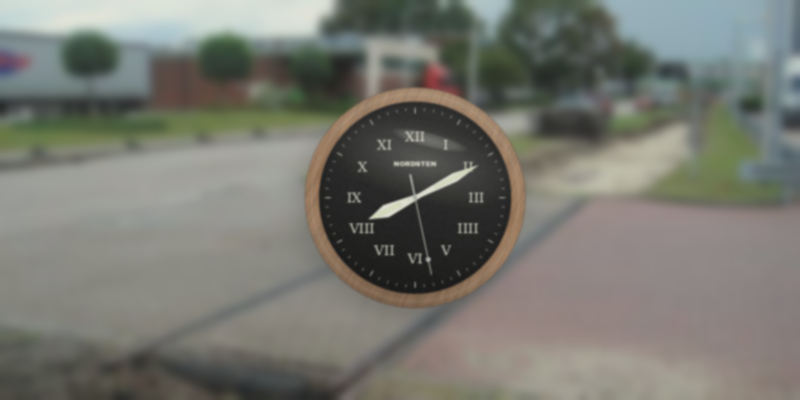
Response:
{"hour": 8, "minute": 10, "second": 28}
